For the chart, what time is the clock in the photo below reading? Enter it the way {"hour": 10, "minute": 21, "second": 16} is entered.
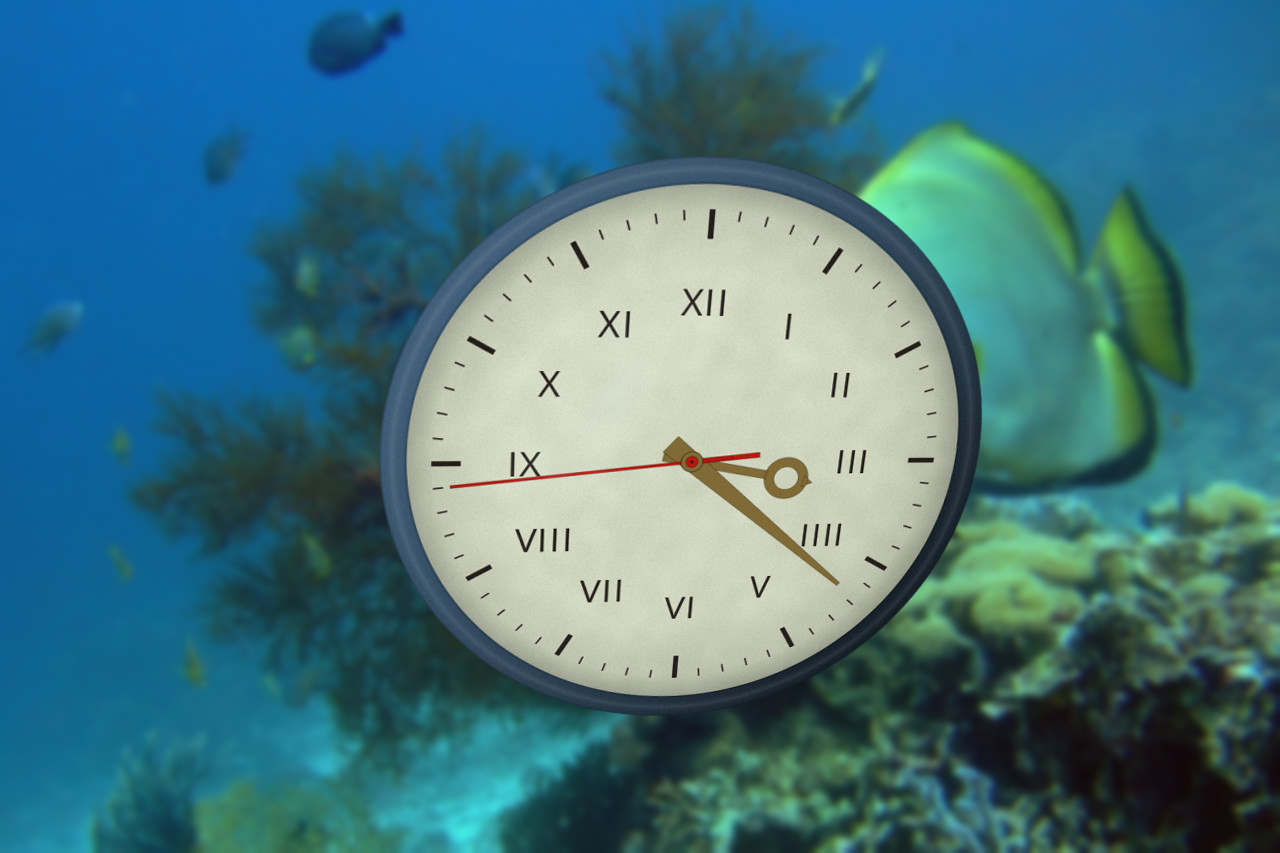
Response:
{"hour": 3, "minute": 21, "second": 44}
